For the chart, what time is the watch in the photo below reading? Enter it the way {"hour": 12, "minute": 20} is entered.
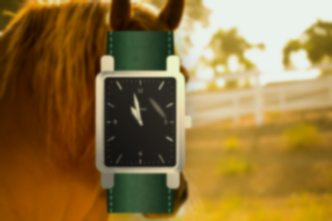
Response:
{"hour": 10, "minute": 58}
